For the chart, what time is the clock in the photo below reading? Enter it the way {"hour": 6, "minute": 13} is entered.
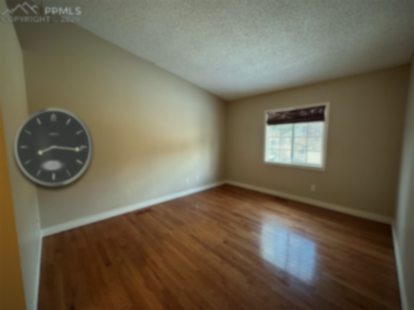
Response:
{"hour": 8, "minute": 16}
